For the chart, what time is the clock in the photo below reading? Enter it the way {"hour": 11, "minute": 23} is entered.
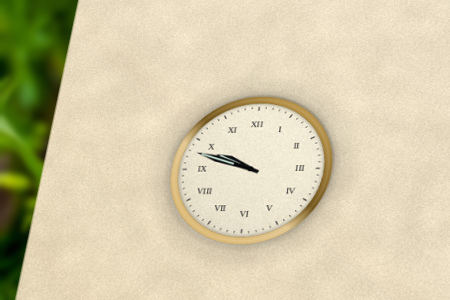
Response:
{"hour": 9, "minute": 48}
